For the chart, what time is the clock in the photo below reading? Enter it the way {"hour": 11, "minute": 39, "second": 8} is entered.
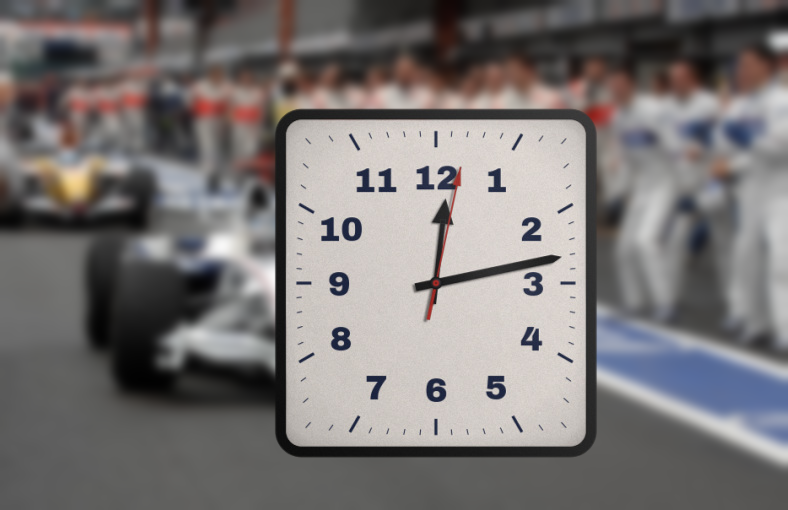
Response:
{"hour": 12, "minute": 13, "second": 2}
